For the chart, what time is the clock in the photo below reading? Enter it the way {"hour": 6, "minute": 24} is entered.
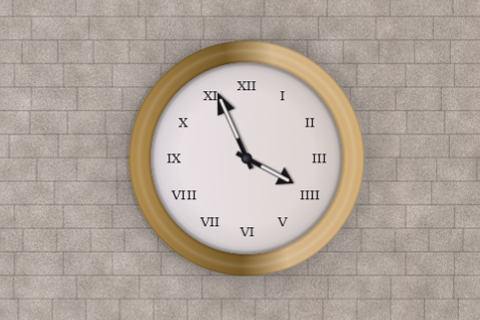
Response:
{"hour": 3, "minute": 56}
